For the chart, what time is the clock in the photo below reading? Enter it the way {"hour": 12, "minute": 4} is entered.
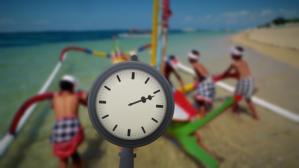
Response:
{"hour": 2, "minute": 11}
